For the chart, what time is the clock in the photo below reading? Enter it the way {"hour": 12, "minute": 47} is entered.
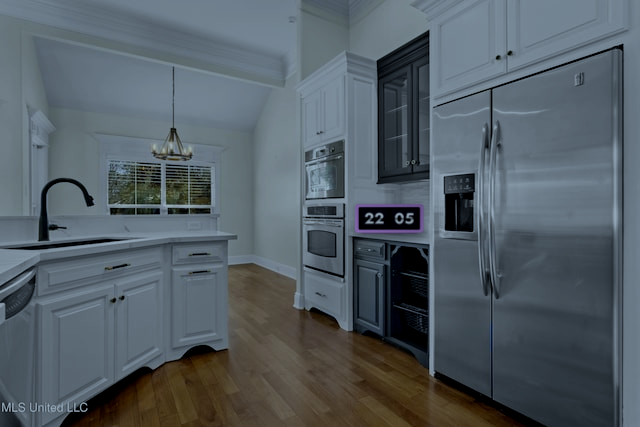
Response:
{"hour": 22, "minute": 5}
